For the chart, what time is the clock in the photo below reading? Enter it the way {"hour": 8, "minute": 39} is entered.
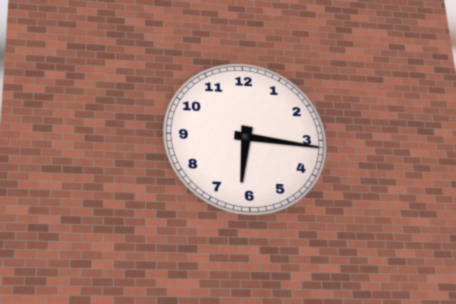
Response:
{"hour": 6, "minute": 16}
